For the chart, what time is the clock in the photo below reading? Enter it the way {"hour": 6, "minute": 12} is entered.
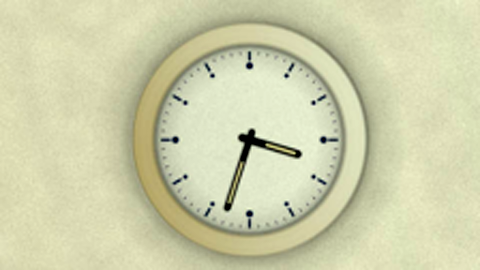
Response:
{"hour": 3, "minute": 33}
